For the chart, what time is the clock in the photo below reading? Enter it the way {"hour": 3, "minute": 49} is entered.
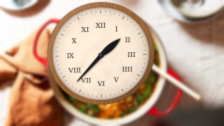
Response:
{"hour": 1, "minute": 37}
